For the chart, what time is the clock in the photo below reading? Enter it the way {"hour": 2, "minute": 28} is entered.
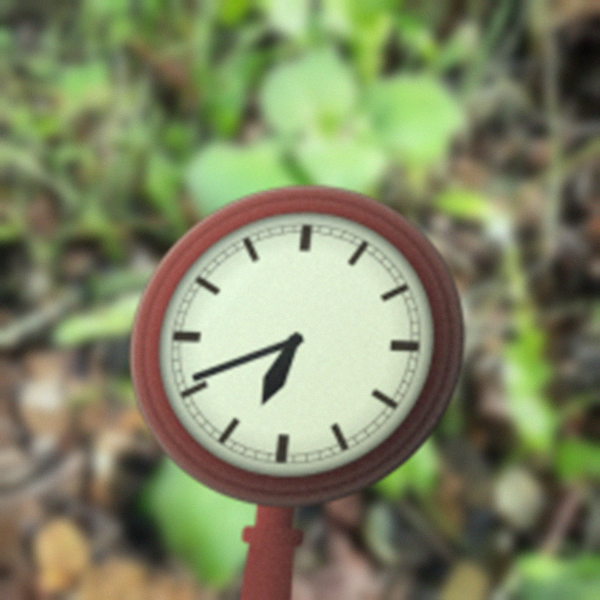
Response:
{"hour": 6, "minute": 41}
